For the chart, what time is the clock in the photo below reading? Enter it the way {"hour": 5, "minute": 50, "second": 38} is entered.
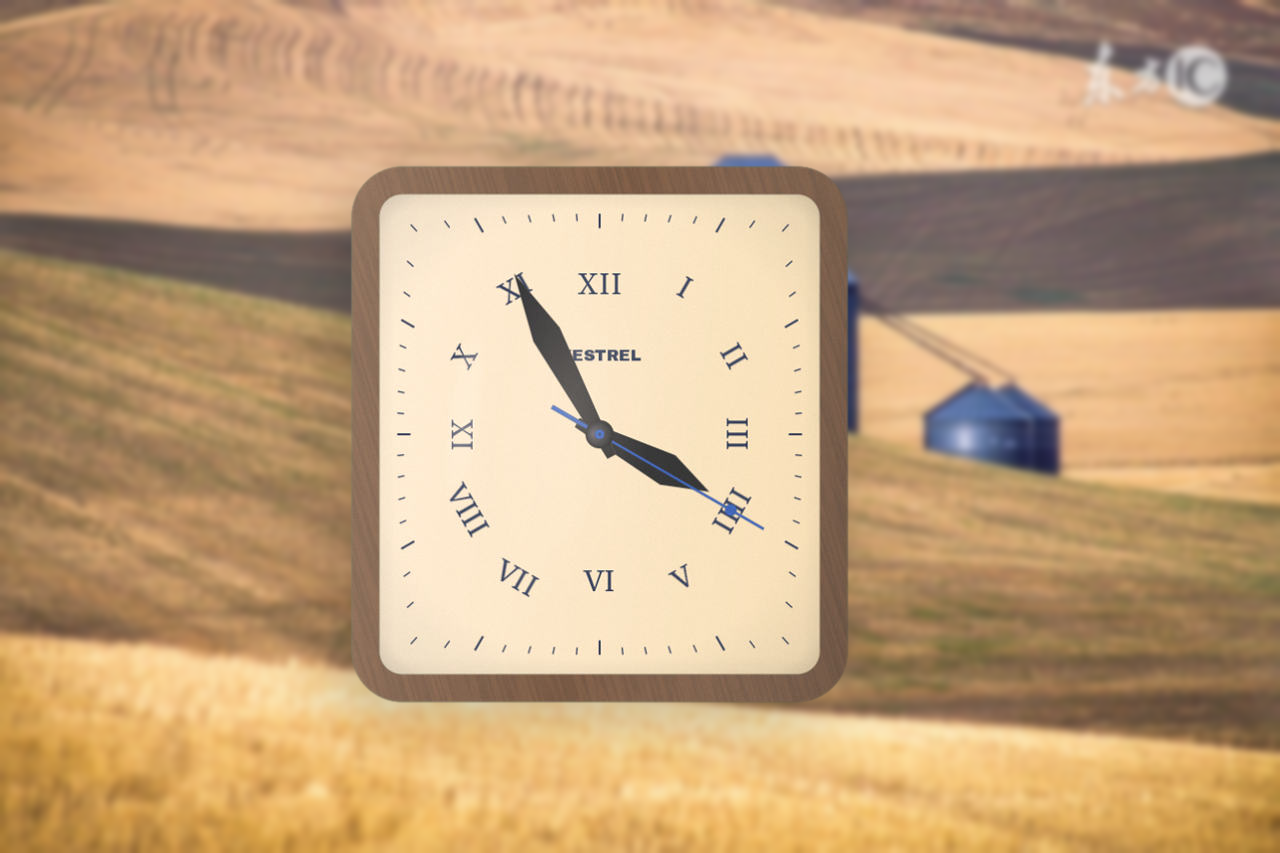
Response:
{"hour": 3, "minute": 55, "second": 20}
